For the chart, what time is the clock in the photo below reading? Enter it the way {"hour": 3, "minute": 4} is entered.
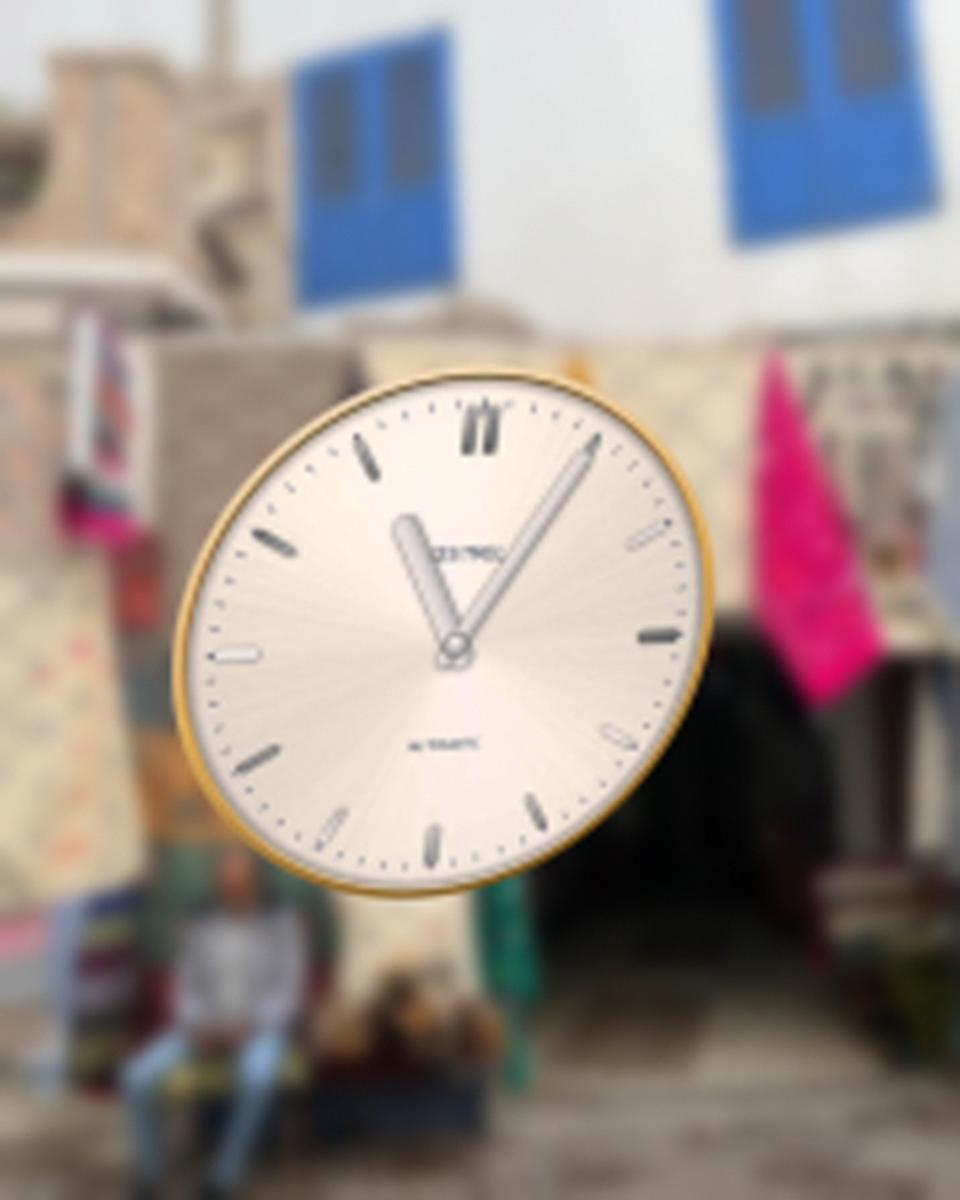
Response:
{"hour": 11, "minute": 5}
